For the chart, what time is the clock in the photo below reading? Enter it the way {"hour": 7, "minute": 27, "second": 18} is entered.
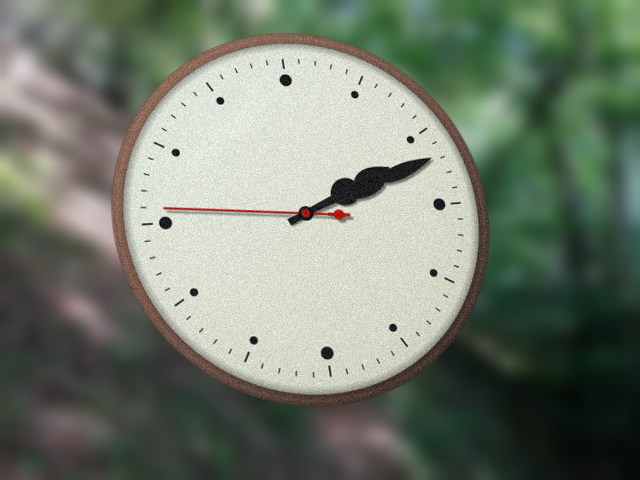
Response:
{"hour": 2, "minute": 11, "second": 46}
